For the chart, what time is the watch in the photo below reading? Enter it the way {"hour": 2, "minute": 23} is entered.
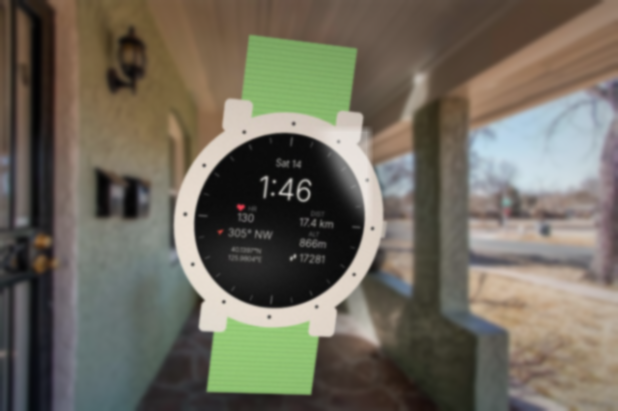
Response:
{"hour": 1, "minute": 46}
